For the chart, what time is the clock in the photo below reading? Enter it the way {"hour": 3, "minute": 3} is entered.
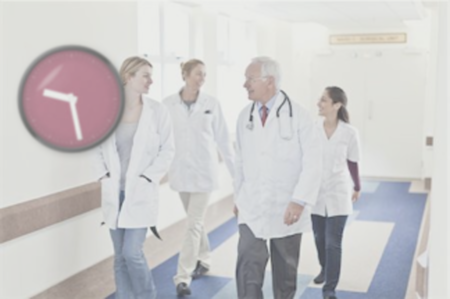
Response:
{"hour": 9, "minute": 28}
